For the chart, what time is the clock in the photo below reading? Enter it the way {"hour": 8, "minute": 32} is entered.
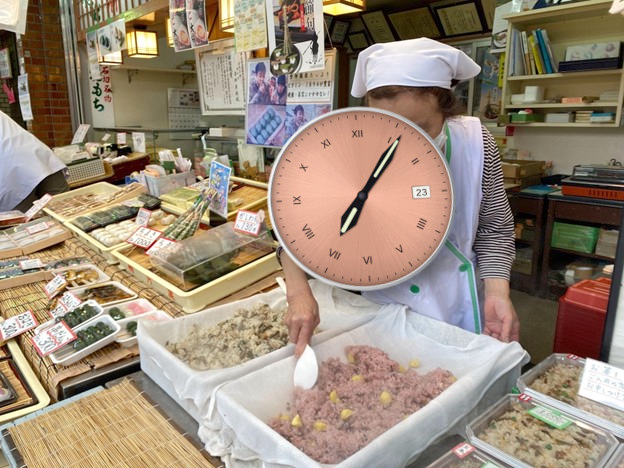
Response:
{"hour": 7, "minute": 6}
